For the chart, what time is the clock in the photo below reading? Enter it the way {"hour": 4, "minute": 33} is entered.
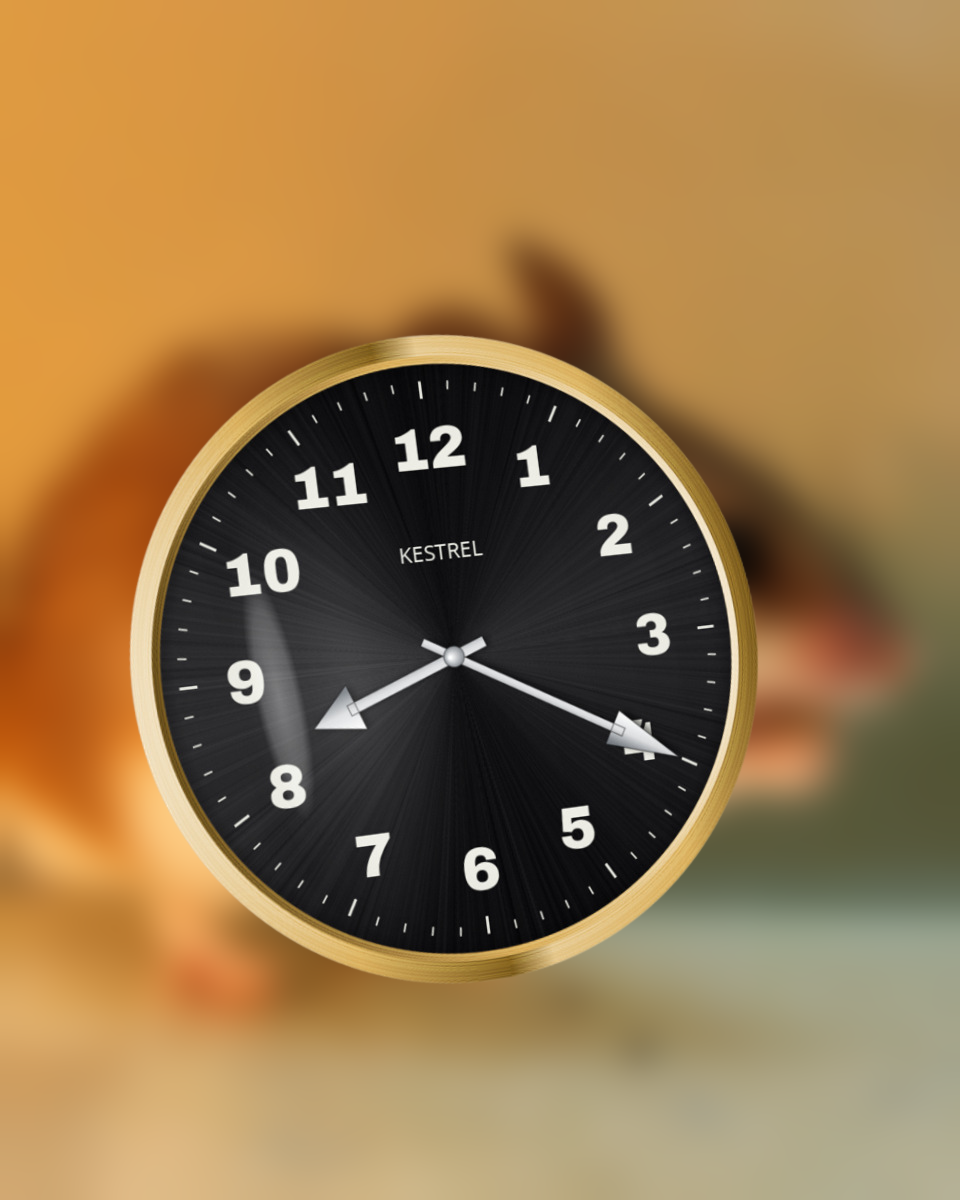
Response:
{"hour": 8, "minute": 20}
